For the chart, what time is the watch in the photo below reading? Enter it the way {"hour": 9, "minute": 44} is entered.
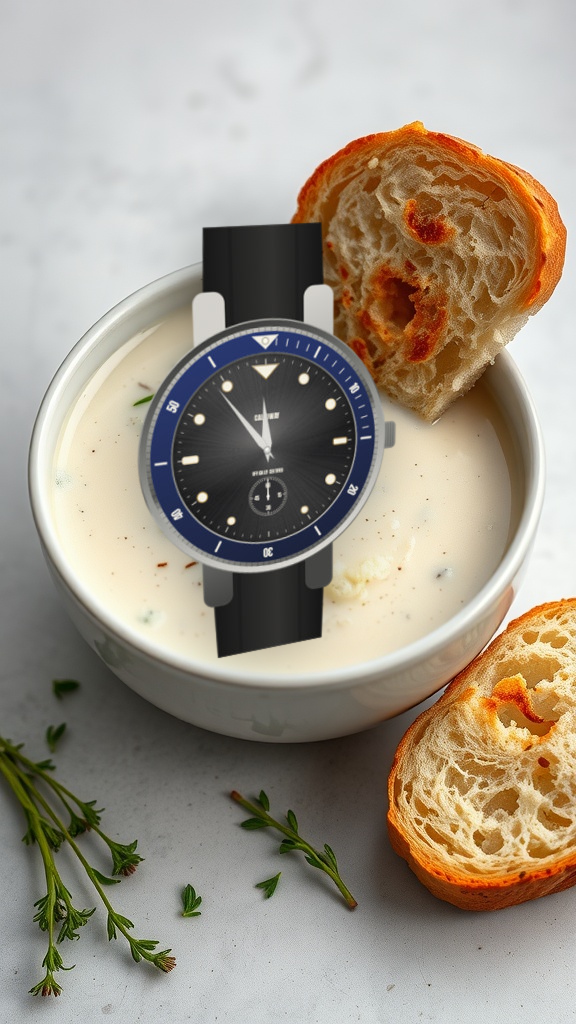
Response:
{"hour": 11, "minute": 54}
